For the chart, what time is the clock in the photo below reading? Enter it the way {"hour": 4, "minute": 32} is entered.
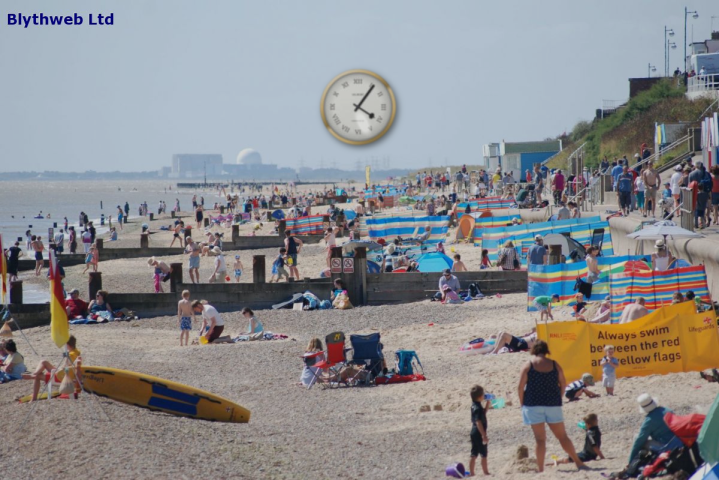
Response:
{"hour": 4, "minute": 6}
